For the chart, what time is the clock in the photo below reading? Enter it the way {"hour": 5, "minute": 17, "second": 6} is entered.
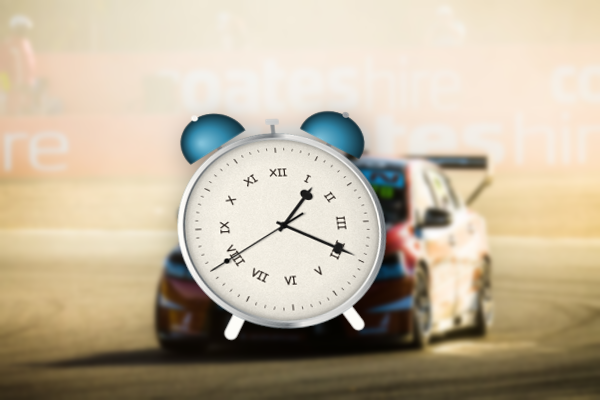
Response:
{"hour": 1, "minute": 19, "second": 40}
